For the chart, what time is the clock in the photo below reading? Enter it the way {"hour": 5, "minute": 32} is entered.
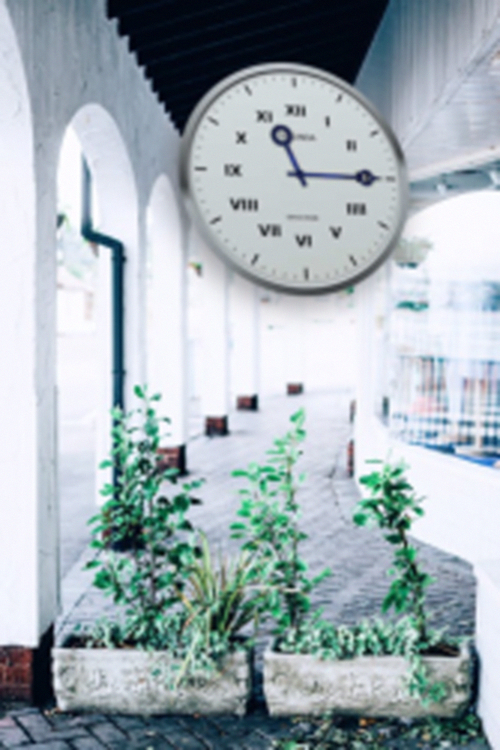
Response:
{"hour": 11, "minute": 15}
